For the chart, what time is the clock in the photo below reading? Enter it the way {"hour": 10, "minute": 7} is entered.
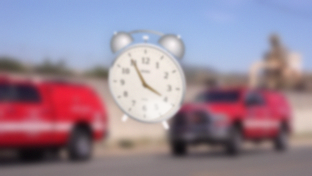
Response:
{"hour": 3, "minute": 55}
